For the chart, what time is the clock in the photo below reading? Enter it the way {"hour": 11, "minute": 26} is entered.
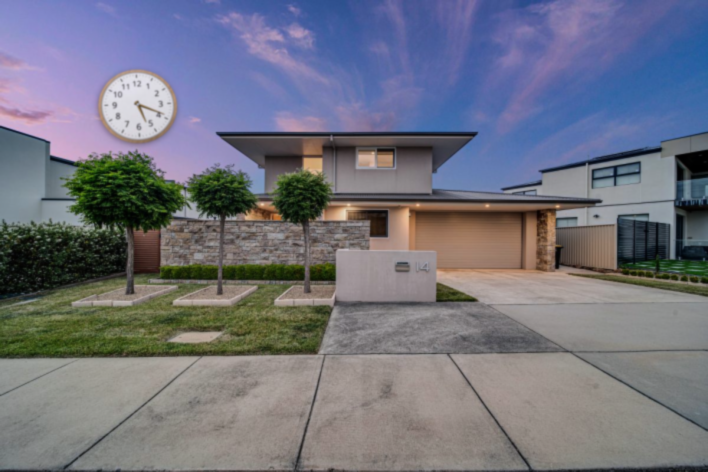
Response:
{"hour": 5, "minute": 19}
